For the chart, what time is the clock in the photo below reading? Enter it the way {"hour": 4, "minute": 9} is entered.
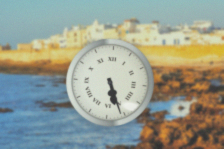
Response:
{"hour": 5, "minute": 26}
